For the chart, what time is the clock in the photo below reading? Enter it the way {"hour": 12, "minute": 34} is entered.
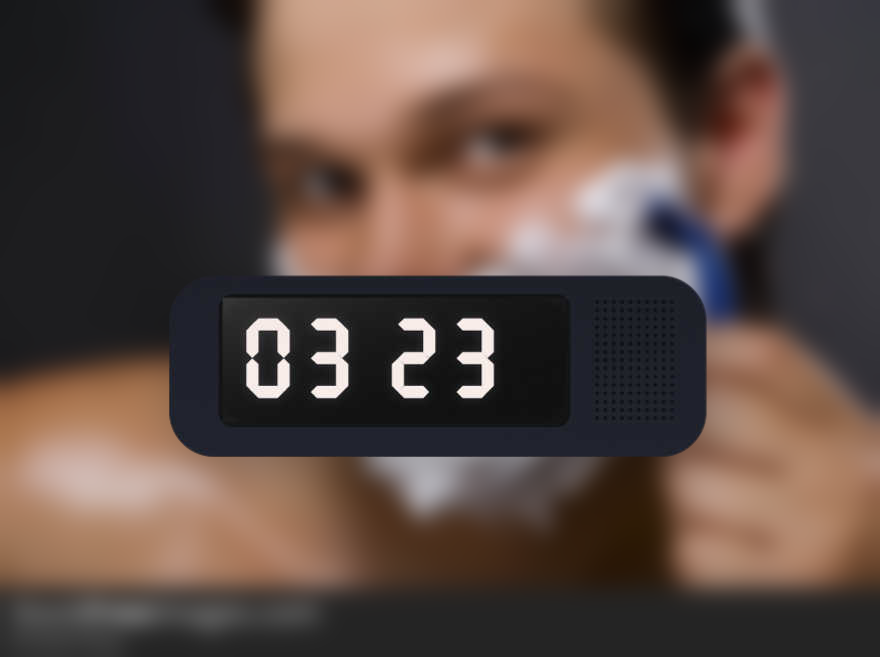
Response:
{"hour": 3, "minute": 23}
